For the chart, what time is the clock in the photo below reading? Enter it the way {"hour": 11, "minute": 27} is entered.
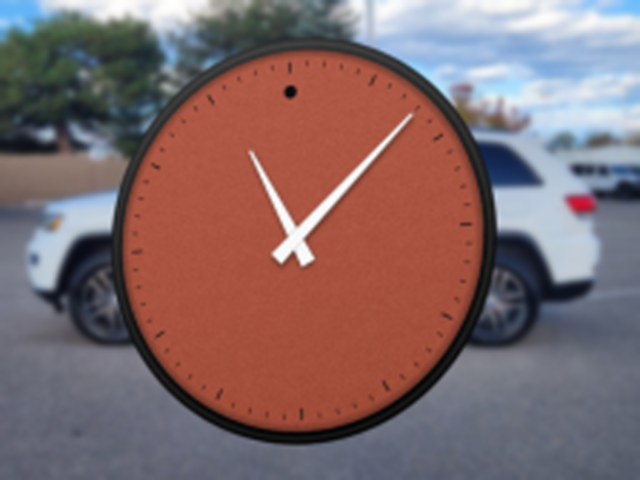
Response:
{"hour": 11, "minute": 8}
